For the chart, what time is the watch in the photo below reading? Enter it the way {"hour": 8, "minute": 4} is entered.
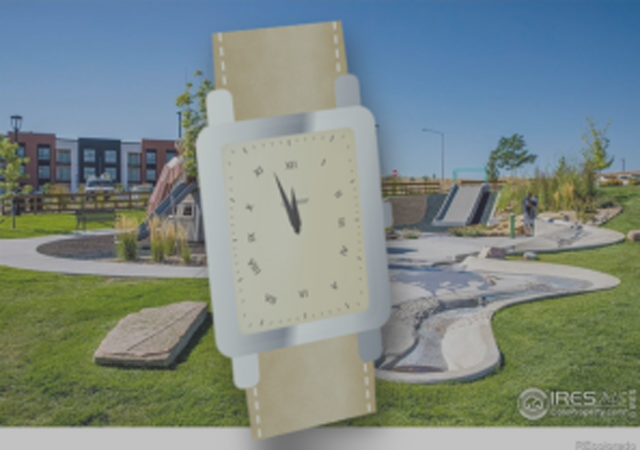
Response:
{"hour": 11, "minute": 57}
